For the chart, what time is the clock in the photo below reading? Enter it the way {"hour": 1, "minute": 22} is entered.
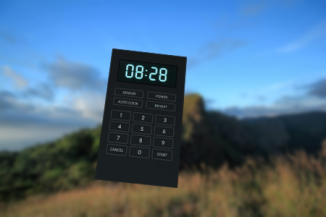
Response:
{"hour": 8, "minute": 28}
